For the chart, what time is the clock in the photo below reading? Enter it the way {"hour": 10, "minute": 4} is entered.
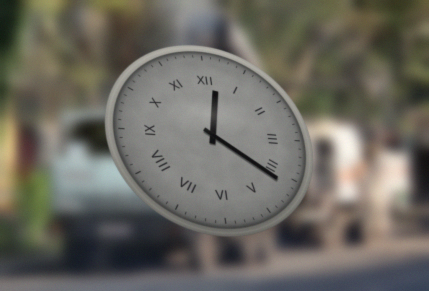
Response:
{"hour": 12, "minute": 21}
